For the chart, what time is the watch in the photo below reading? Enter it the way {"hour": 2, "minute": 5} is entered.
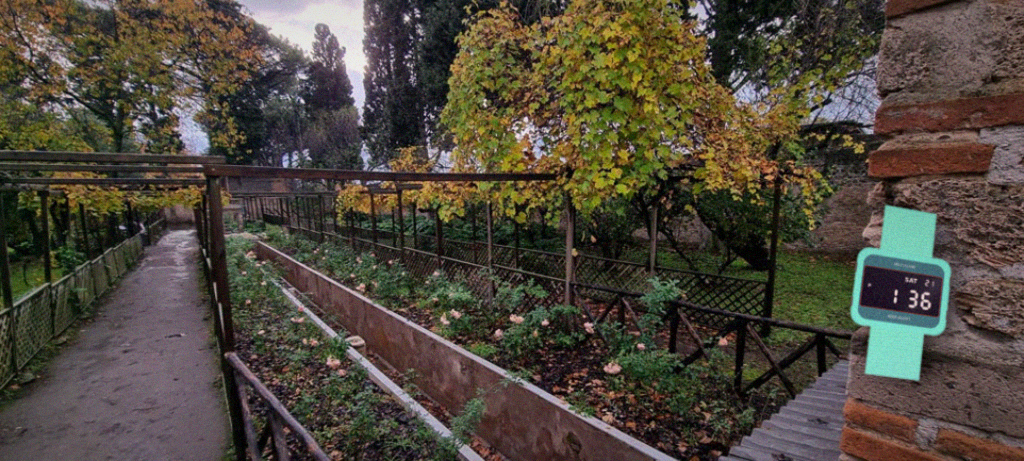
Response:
{"hour": 1, "minute": 36}
